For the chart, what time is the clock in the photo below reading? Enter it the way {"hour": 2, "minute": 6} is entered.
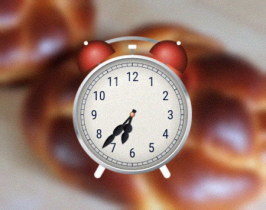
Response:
{"hour": 6, "minute": 37}
